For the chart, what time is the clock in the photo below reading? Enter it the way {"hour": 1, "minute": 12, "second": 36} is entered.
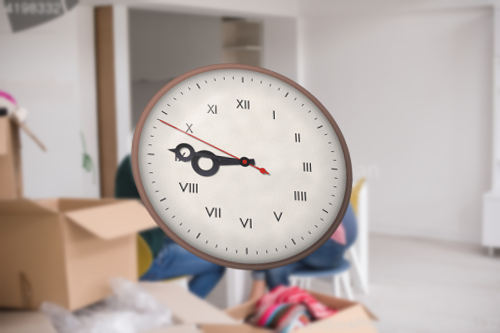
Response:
{"hour": 8, "minute": 45, "second": 49}
